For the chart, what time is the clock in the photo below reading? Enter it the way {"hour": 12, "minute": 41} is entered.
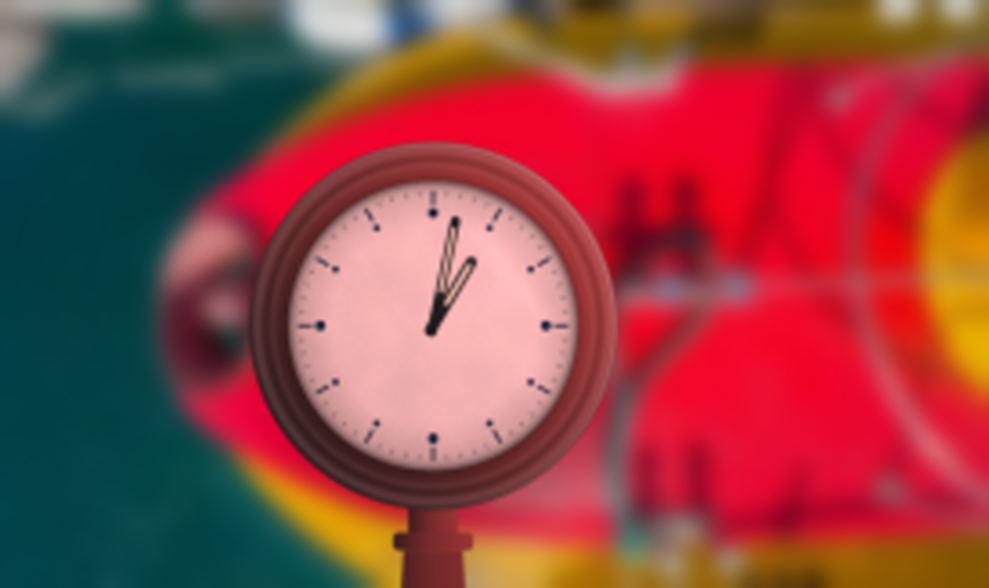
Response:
{"hour": 1, "minute": 2}
